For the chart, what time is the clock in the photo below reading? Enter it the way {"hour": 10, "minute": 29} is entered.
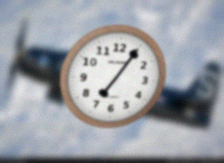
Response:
{"hour": 7, "minute": 5}
